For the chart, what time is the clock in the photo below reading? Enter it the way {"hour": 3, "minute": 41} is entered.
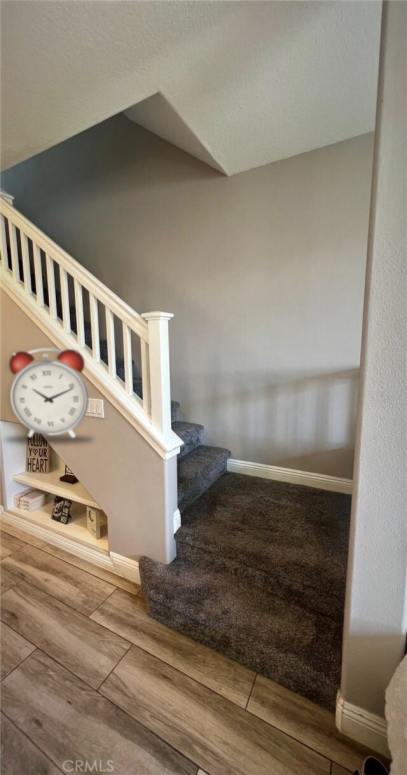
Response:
{"hour": 10, "minute": 11}
